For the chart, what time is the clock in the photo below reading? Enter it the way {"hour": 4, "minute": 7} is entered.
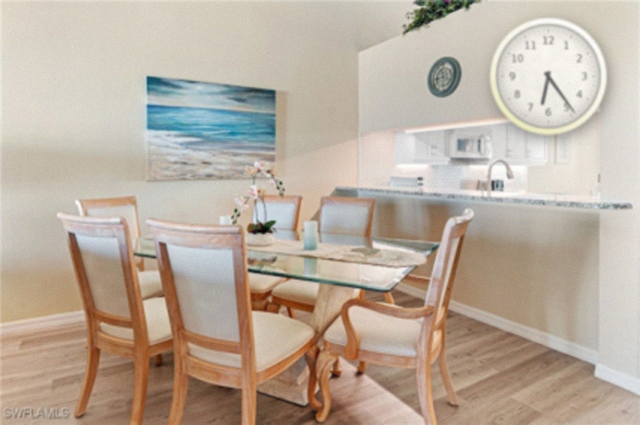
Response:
{"hour": 6, "minute": 24}
